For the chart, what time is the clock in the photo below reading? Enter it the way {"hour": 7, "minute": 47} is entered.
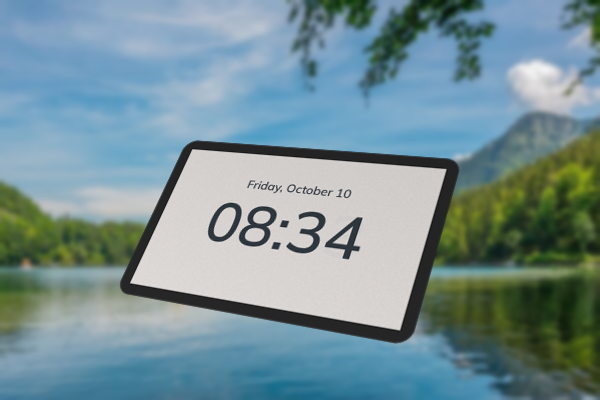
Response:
{"hour": 8, "minute": 34}
